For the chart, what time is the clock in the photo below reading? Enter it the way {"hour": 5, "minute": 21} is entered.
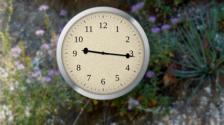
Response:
{"hour": 9, "minute": 16}
